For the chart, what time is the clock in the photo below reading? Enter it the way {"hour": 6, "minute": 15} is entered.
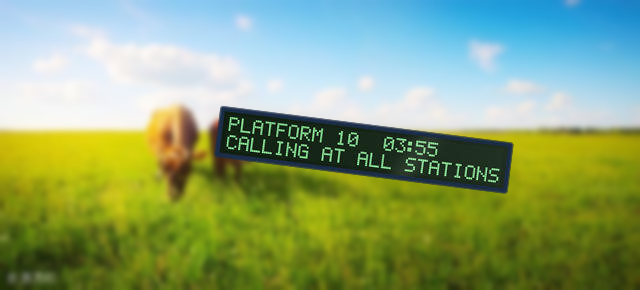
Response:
{"hour": 3, "minute": 55}
